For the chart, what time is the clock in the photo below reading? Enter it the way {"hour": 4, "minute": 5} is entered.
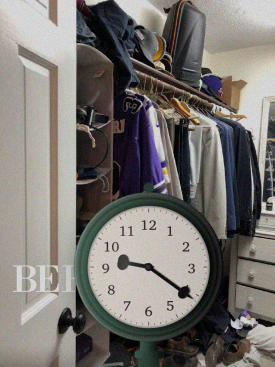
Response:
{"hour": 9, "minute": 21}
